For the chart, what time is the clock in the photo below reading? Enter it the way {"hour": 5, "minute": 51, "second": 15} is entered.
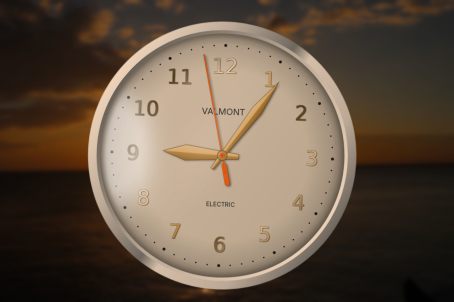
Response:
{"hour": 9, "minute": 5, "second": 58}
